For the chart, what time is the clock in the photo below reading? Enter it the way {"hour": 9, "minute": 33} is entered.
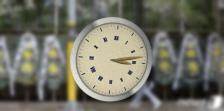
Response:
{"hour": 3, "minute": 13}
